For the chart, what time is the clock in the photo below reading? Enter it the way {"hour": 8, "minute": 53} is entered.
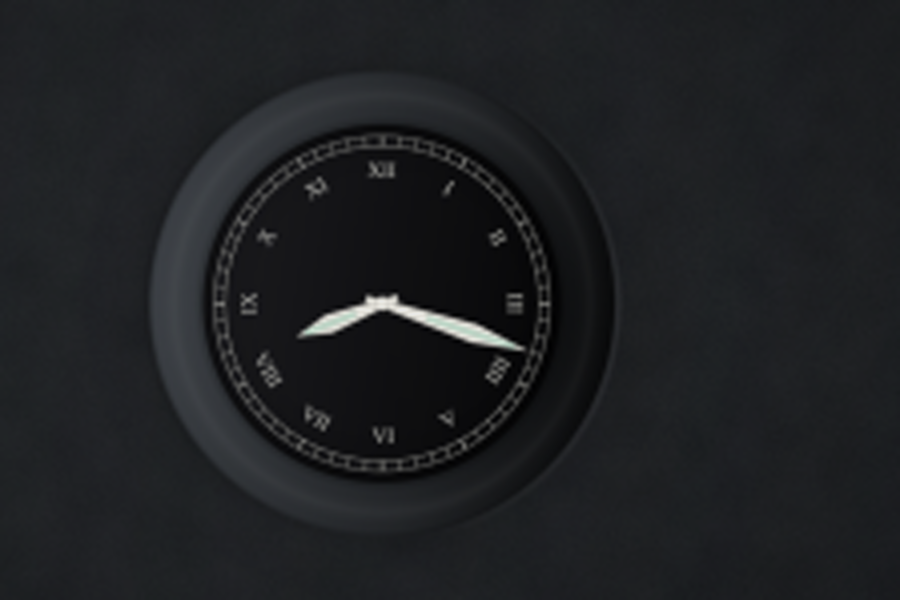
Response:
{"hour": 8, "minute": 18}
